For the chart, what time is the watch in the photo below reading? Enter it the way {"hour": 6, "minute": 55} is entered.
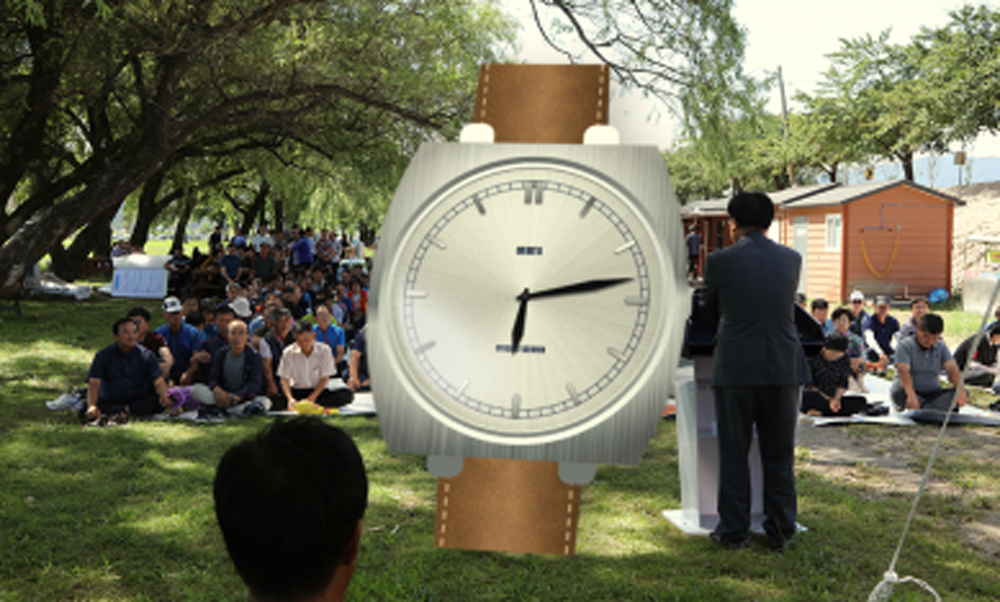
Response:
{"hour": 6, "minute": 13}
